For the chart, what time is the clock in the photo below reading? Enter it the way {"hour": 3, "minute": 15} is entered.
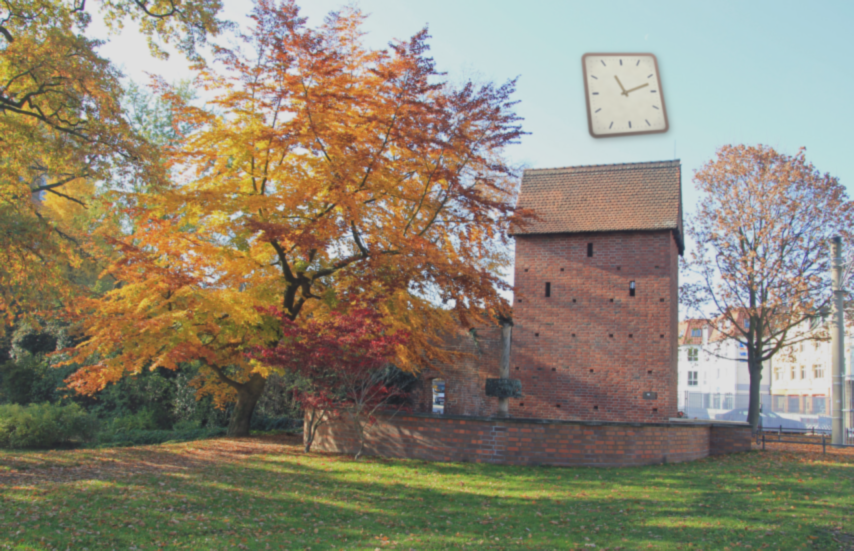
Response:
{"hour": 11, "minute": 12}
